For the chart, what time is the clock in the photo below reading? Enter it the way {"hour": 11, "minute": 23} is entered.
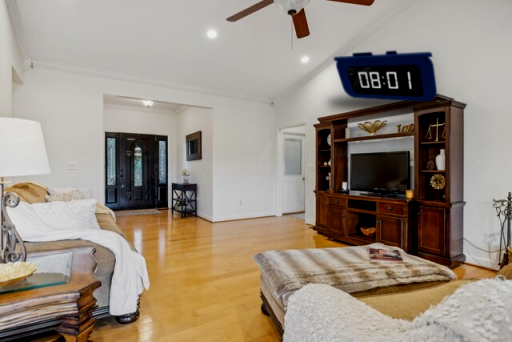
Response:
{"hour": 8, "minute": 1}
